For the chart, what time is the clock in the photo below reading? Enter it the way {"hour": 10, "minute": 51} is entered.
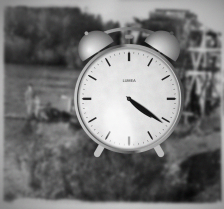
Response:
{"hour": 4, "minute": 21}
